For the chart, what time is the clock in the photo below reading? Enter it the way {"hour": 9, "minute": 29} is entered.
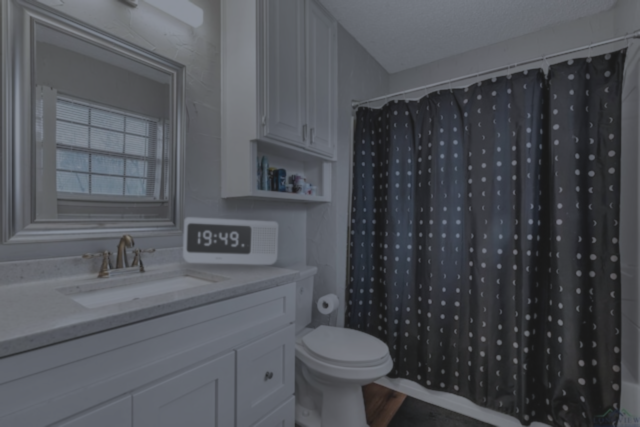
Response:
{"hour": 19, "minute": 49}
